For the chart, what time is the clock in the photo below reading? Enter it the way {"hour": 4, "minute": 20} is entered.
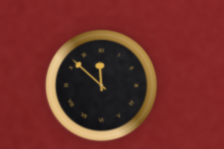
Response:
{"hour": 11, "minute": 52}
